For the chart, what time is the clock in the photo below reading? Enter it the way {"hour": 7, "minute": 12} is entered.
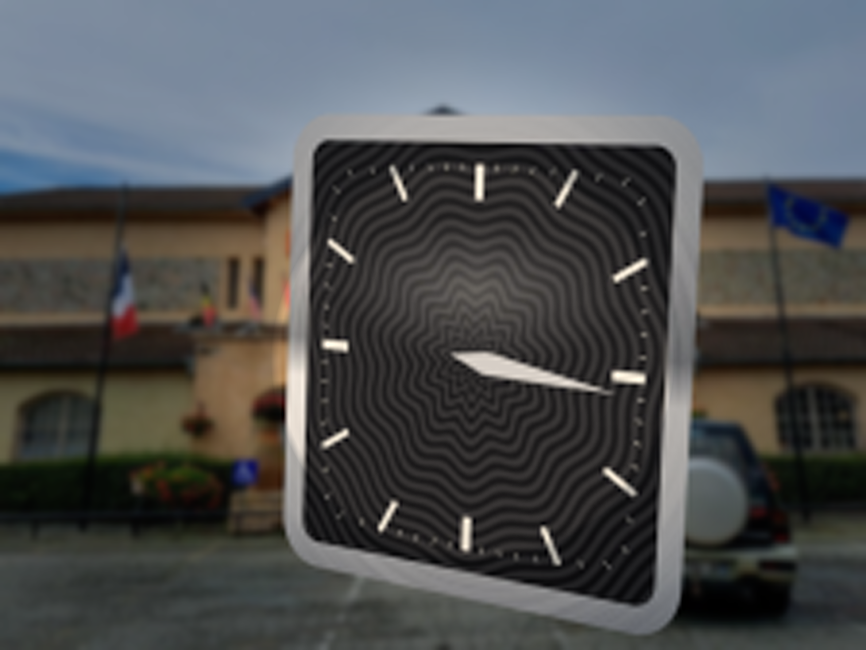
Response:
{"hour": 3, "minute": 16}
